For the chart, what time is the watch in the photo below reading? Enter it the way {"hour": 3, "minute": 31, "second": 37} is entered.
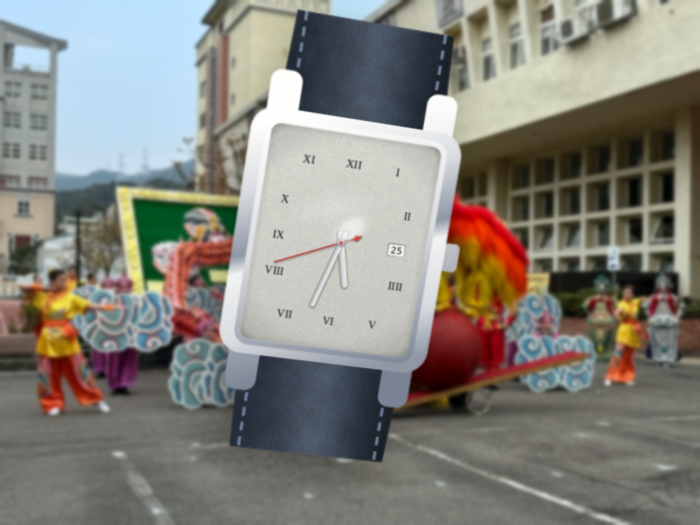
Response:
{"hour": 5, "minute": 32, "second": 41}
